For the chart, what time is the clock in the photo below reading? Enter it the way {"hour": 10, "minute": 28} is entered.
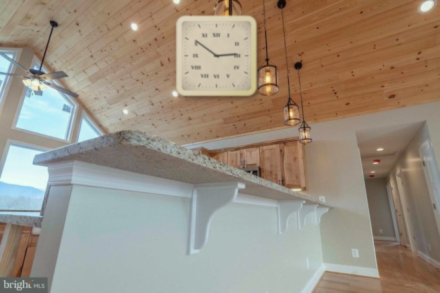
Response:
{"hour": 2, "minute": 51}
